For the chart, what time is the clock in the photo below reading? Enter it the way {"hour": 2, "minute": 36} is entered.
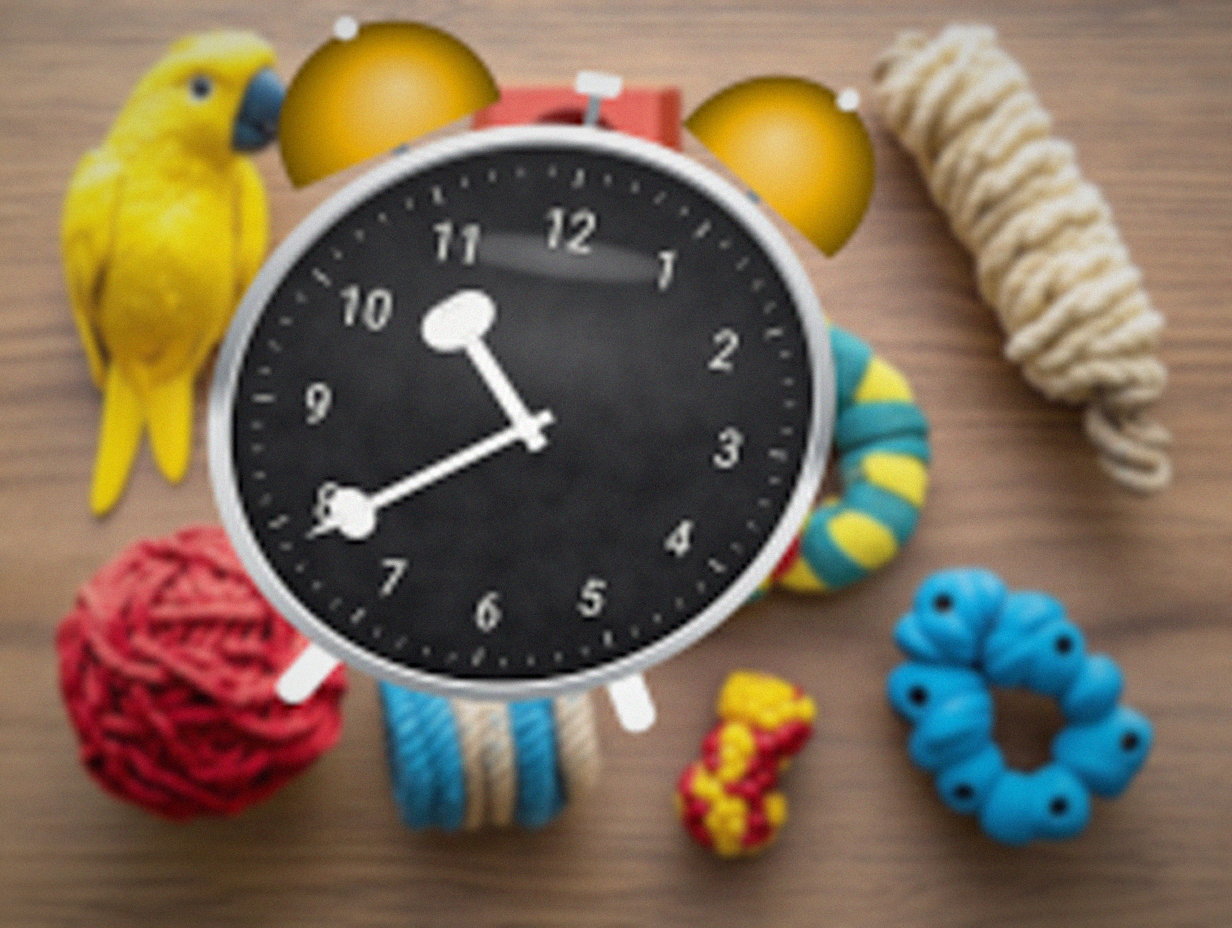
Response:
{"hour": 10, "minute": 39}
